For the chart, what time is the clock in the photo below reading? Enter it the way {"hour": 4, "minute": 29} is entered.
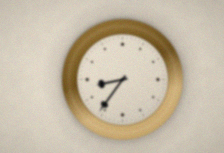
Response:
{"hour": 8, "minute": 36}
